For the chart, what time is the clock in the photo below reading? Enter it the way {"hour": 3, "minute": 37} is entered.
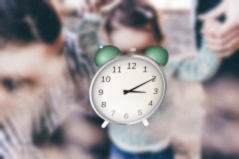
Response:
{"hour": 3, "minute": 10}
